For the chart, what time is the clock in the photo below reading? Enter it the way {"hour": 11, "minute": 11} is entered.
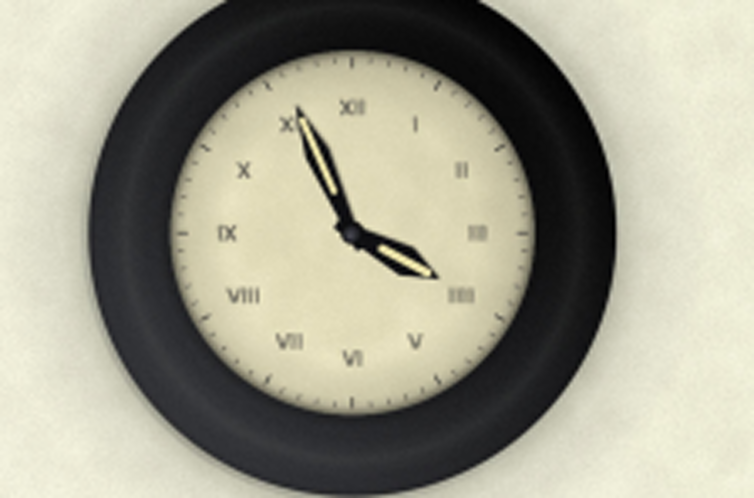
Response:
{"hour": 3, "minute": 56}
